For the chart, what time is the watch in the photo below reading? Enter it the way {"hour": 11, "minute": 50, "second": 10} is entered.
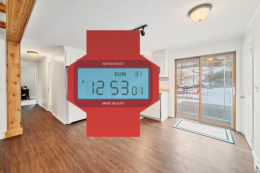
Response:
{"hour": 12, "minute": 53, "second": 1}
